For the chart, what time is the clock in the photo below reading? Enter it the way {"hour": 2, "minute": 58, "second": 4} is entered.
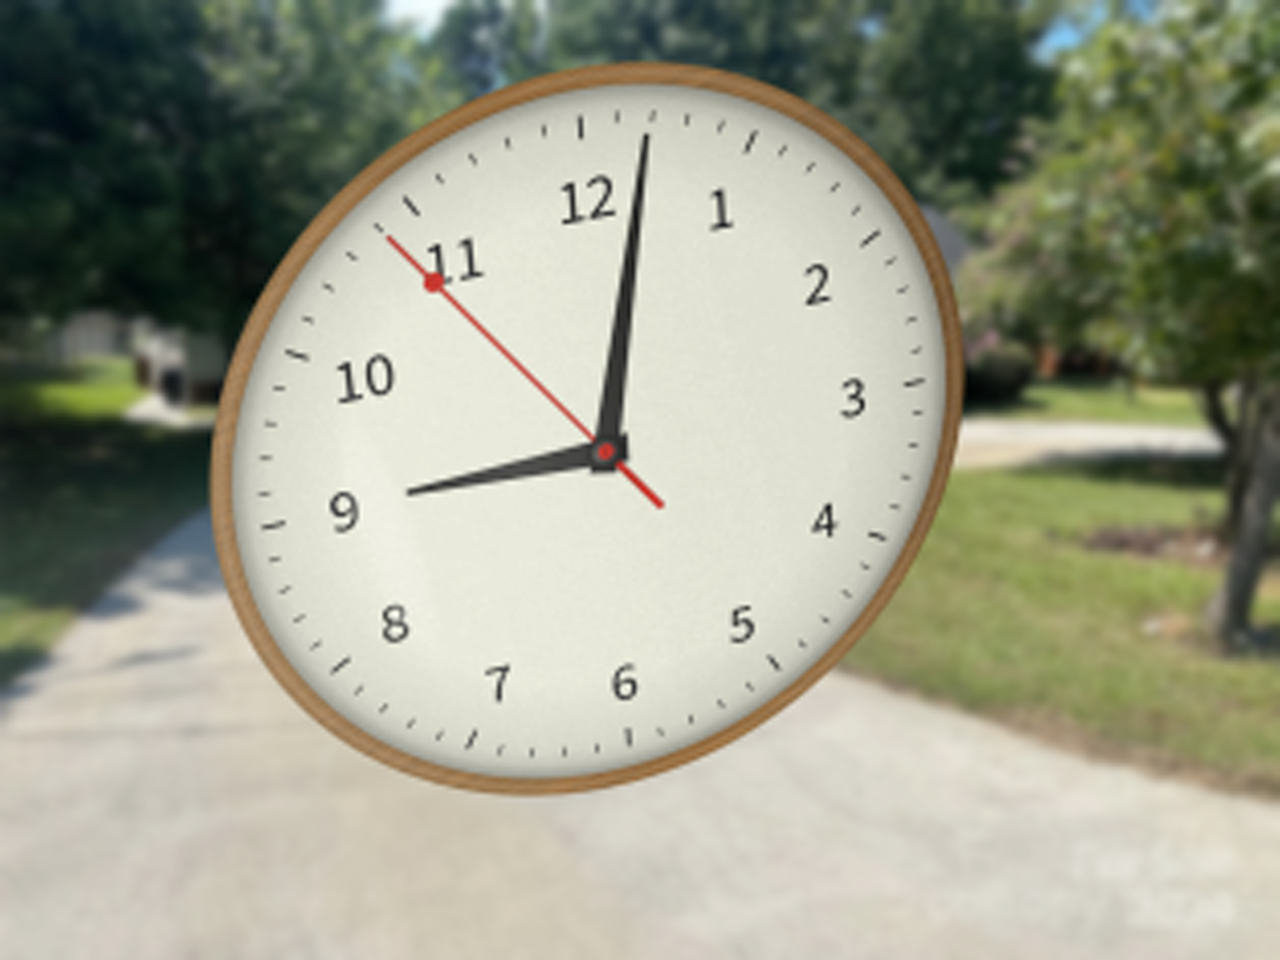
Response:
{"hour": 9, "minute": 1, "second": 54}
